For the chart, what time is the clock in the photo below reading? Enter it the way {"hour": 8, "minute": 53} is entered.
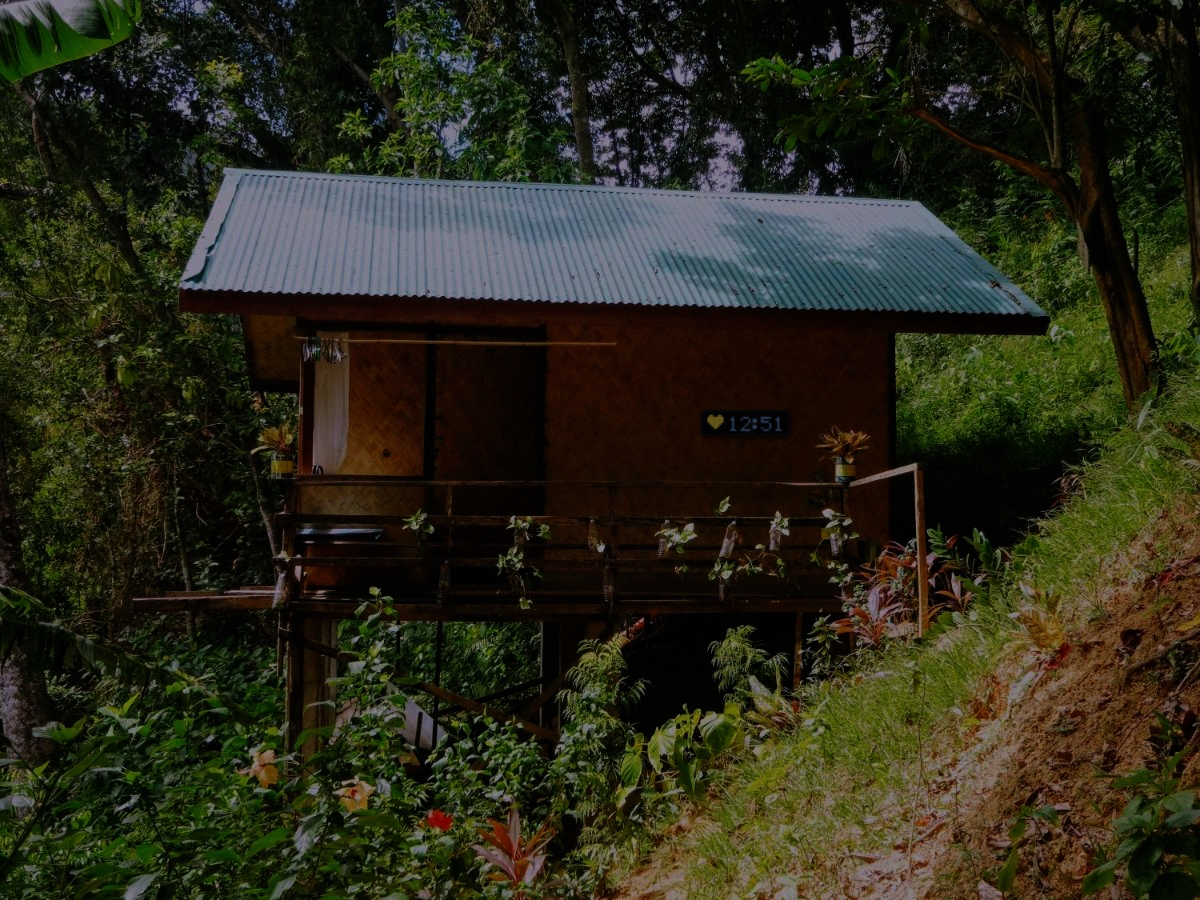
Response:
{"hour": 12, "minute": 51}
